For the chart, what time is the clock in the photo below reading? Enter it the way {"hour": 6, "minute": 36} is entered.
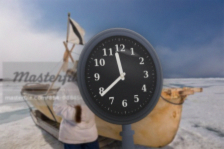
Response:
{"hour": 11, "minute": 39}
